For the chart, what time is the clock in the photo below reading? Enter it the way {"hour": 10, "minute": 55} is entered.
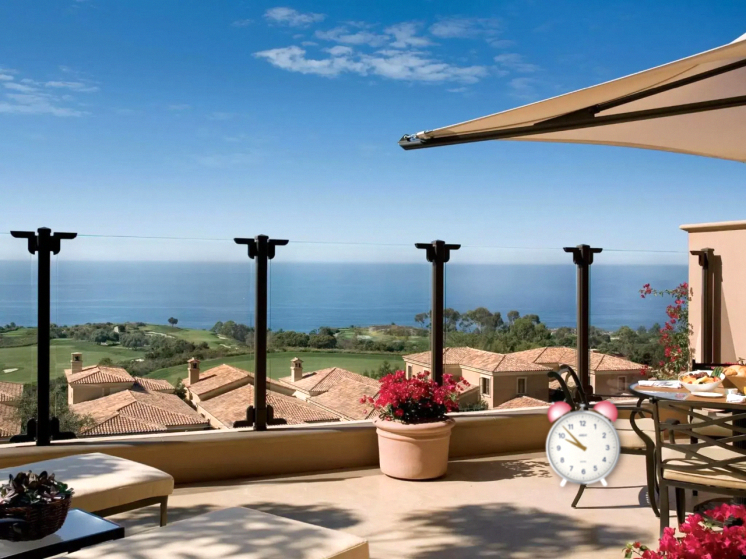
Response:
{"hour": 9, "minute": 53}
